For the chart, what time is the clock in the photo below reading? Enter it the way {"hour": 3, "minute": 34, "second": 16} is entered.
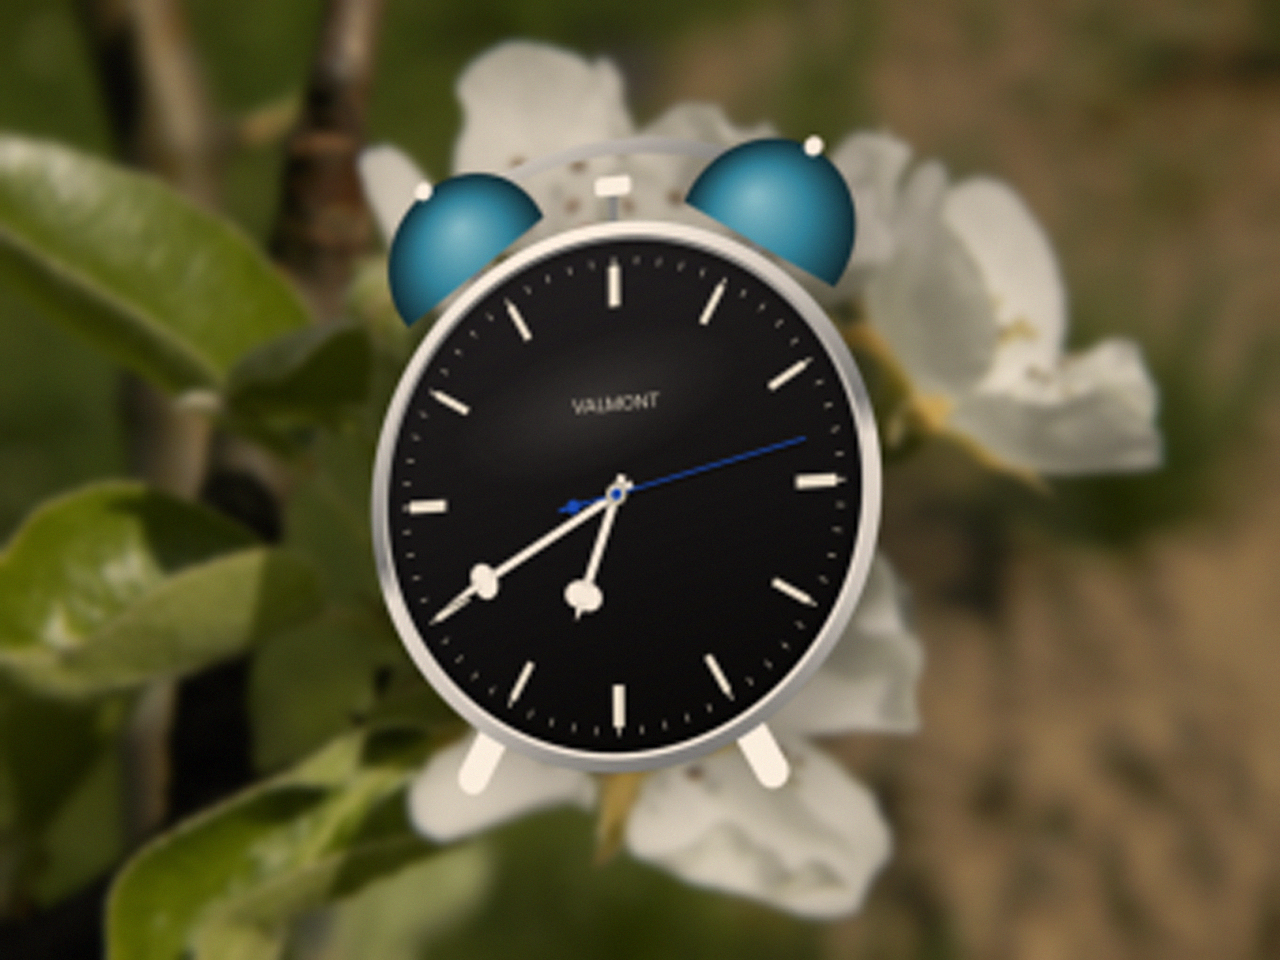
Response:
{"hour": 6, "minute": 40, "second": 13}
